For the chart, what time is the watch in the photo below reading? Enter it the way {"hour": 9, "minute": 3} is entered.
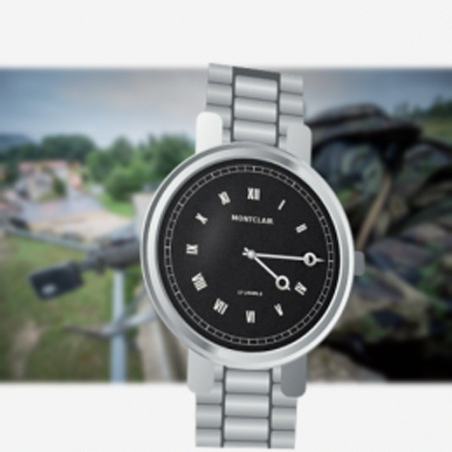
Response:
{"hour": 4, "minute": 15}
